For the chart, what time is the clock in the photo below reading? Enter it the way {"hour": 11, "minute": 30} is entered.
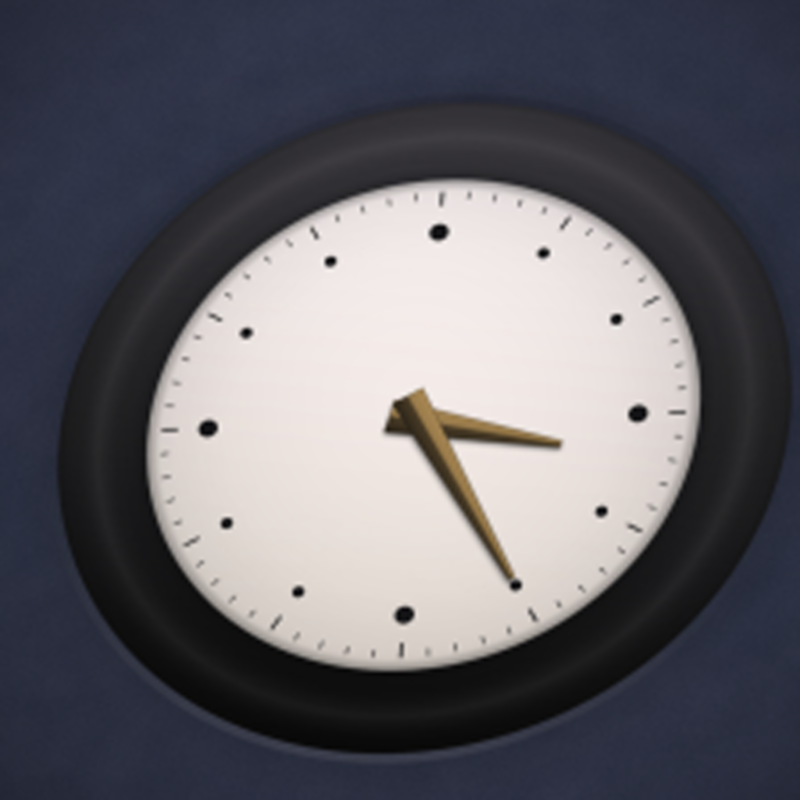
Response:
{"hour": 3, "minute": 25}
